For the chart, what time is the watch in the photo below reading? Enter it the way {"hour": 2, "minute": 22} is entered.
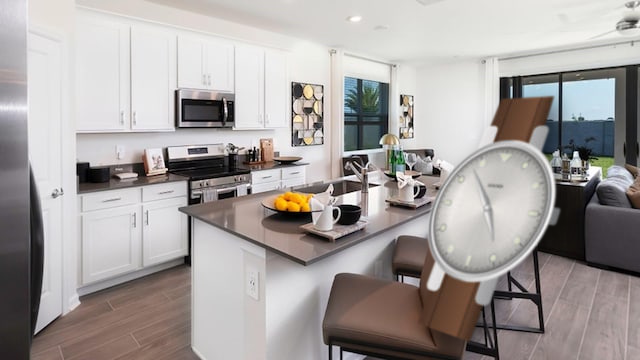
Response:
{"hour": 4, "minute": 53}
